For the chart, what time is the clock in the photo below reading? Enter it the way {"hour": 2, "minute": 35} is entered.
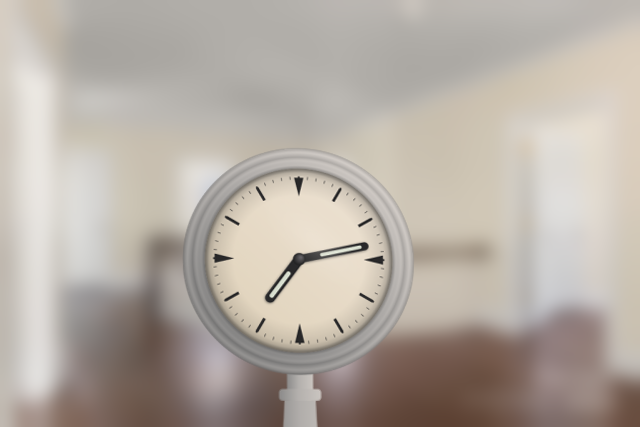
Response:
{"hour": 7, "minute": 13}
